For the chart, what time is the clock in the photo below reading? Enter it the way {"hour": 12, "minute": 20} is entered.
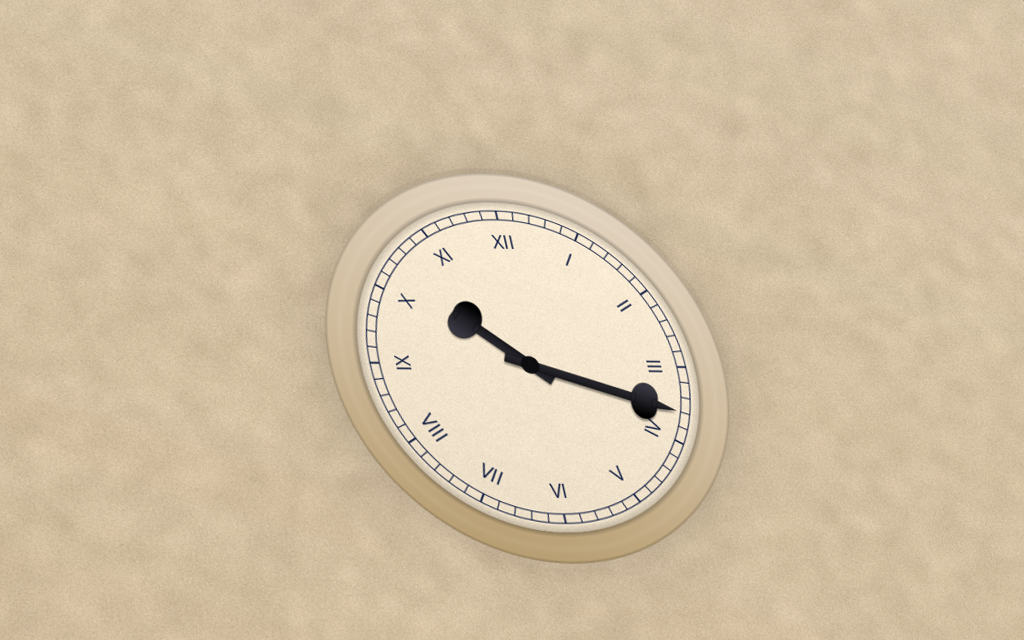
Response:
{"hour": 10, "minute": 18}
